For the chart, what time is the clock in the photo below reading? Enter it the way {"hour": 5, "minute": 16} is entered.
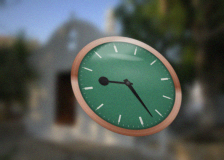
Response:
{"hour": 9, "minute": 27}
